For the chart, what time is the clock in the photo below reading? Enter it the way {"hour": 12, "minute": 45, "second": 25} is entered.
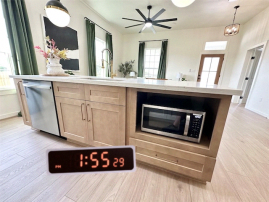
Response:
{"hour": 1, "minute": 55, "second": 29}
